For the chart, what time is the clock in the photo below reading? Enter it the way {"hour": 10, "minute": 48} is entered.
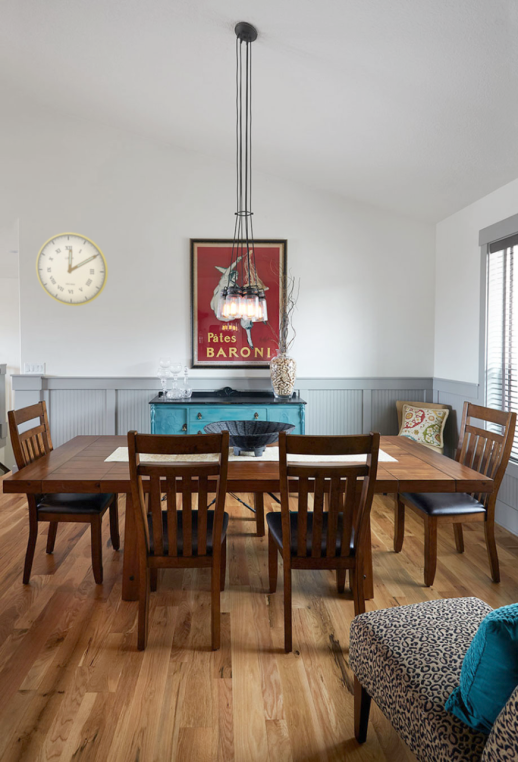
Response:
{"hour": 12, "minute": 10}
